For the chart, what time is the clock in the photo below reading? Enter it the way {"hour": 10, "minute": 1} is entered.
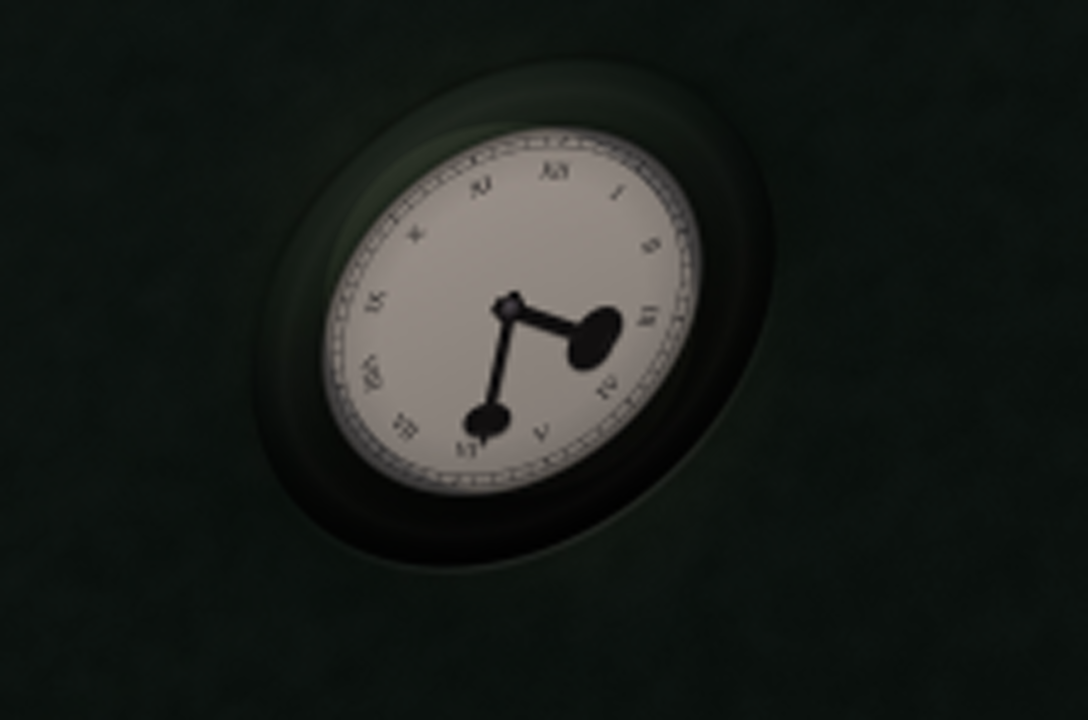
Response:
{"hour": 3, "minute": 29}
